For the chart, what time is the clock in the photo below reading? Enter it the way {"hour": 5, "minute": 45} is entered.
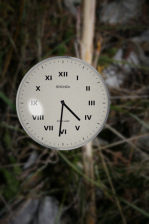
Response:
{"hour": 4, "minute": 31}
